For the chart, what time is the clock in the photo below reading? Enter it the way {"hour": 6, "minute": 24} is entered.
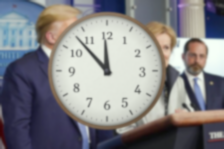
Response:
{"hour": 11, "minute": 53}
